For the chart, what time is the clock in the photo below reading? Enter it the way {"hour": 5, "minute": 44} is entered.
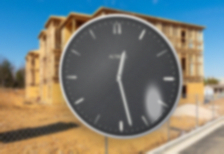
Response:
{"hour": 12, "minute": 28}
